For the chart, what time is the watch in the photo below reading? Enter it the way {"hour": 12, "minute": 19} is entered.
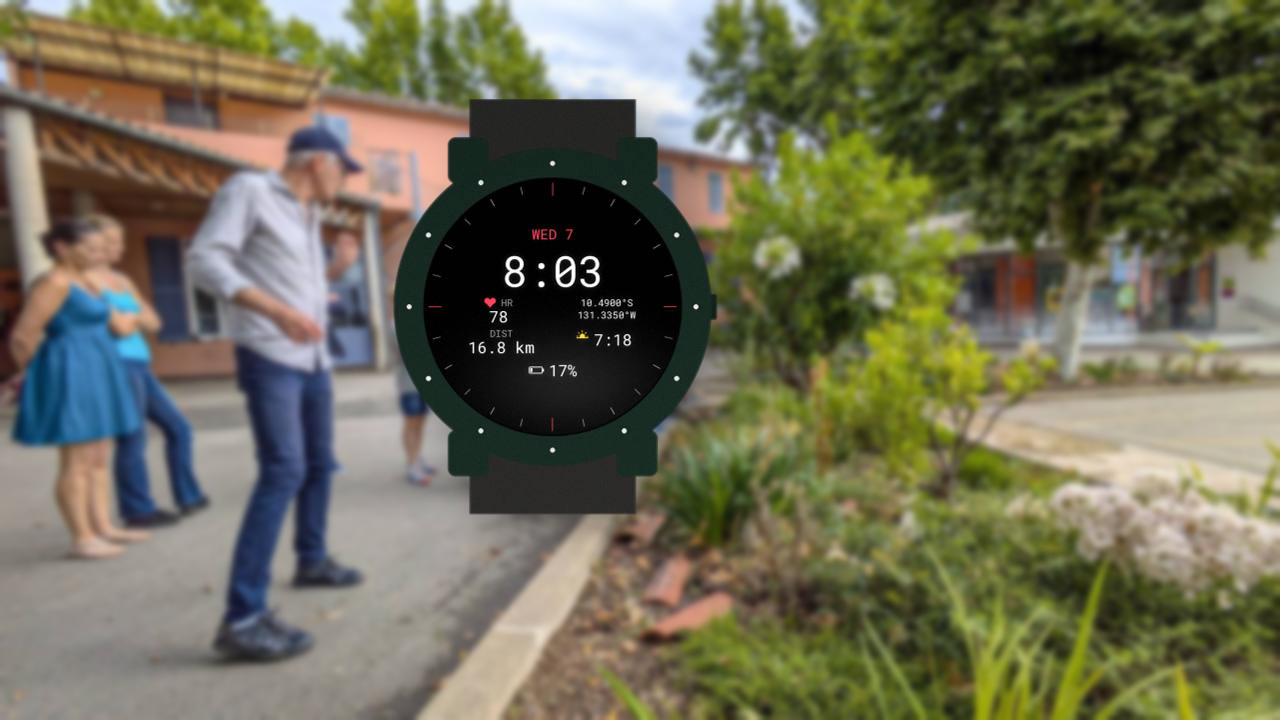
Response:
{"hour": 8, "minute": 3}
